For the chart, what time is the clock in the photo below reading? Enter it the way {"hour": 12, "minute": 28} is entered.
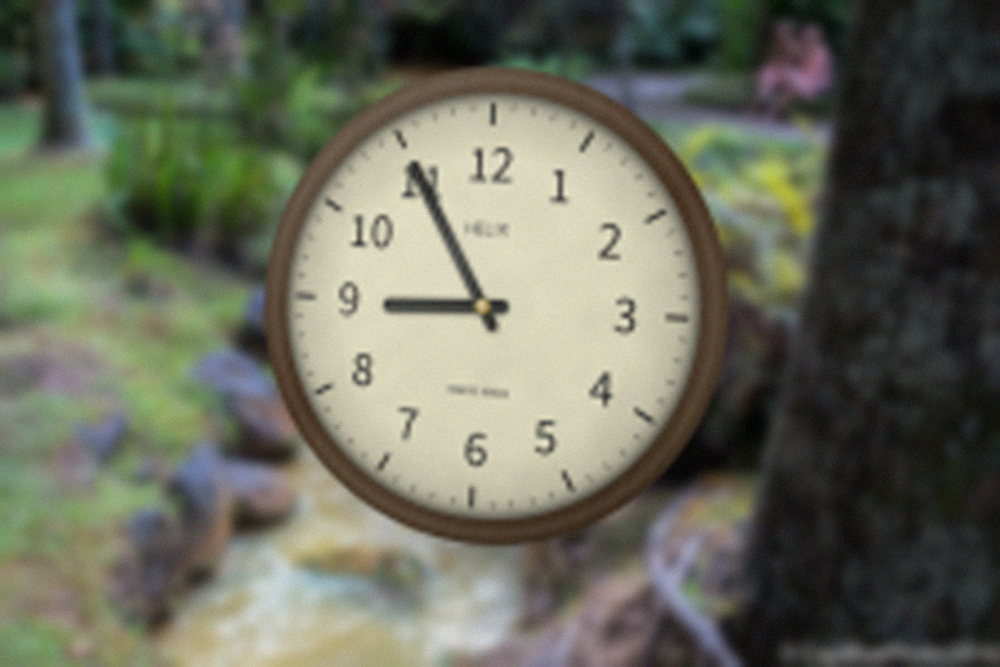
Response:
{"hour": 8, "minute": 55}
